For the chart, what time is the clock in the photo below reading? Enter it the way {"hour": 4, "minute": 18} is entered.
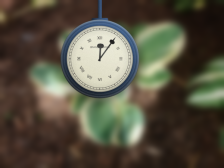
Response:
{"hour": 12, "minute": 6}
